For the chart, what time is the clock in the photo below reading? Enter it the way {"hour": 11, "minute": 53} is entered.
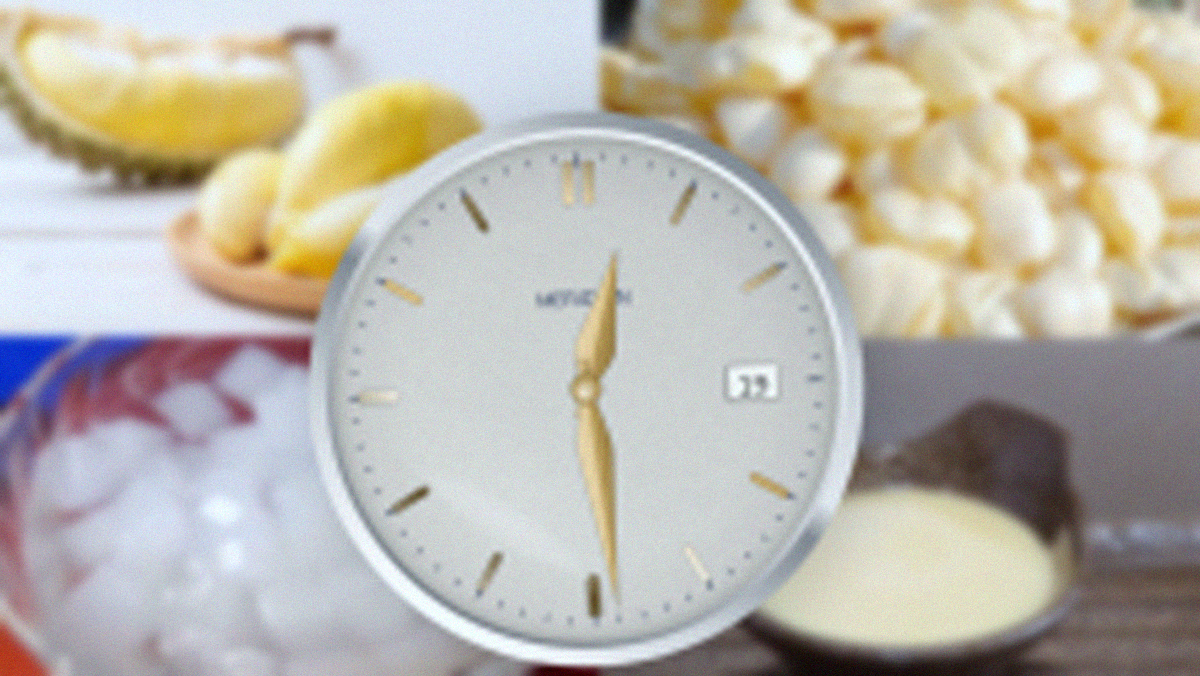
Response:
{"hour": 12, "minute": 29}
